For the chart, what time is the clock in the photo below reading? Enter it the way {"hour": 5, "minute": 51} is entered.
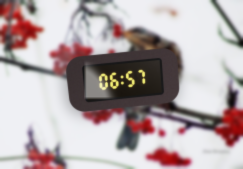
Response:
{"hour": 6, "minute": 57}
